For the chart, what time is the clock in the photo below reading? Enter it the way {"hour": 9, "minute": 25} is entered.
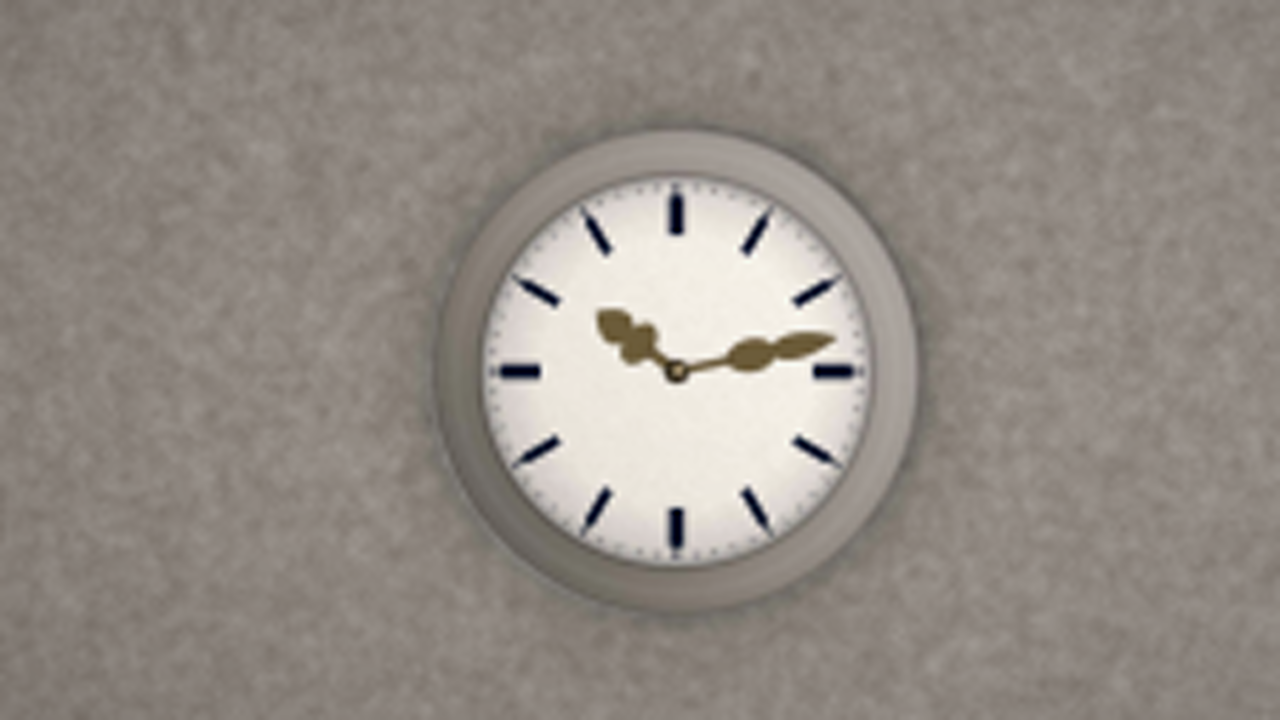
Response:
{"hour": 10, "minute": 13}
